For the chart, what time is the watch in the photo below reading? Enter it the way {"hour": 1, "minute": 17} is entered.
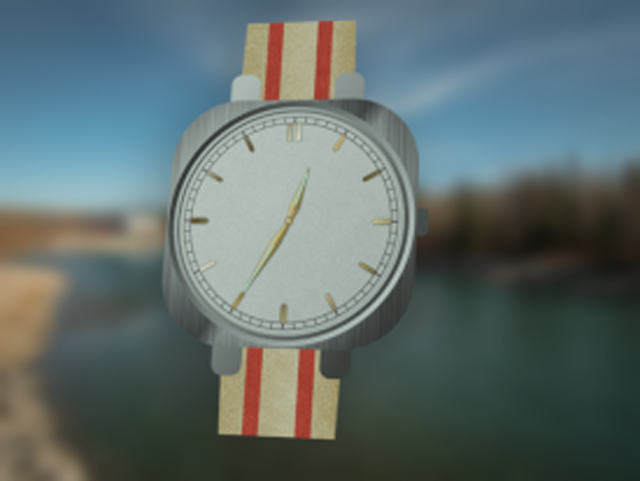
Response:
{"hour": 12, "minute": 35}
